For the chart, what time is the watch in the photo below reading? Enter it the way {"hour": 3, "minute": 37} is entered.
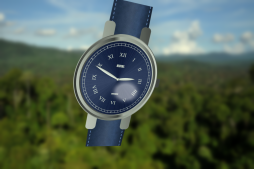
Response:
{"hour": 2, "minute": 49}
